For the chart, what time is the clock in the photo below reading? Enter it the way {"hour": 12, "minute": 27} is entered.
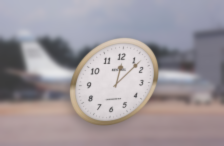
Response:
{"hour": 12, "minute": 7}
